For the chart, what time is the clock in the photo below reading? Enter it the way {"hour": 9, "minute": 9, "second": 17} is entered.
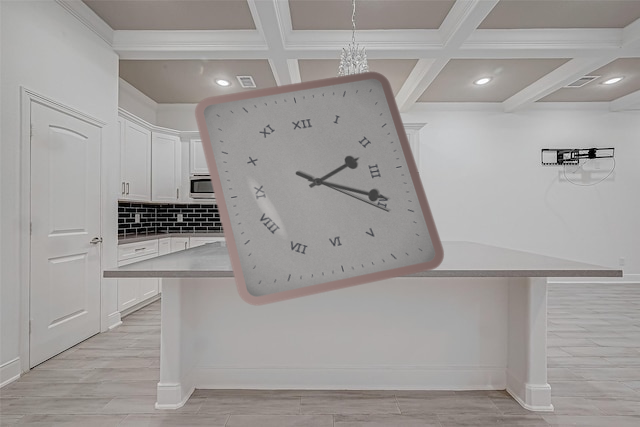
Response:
{"hour": 2, "minute": 19, "second": 21}
